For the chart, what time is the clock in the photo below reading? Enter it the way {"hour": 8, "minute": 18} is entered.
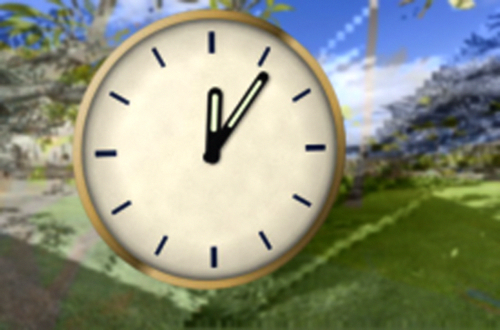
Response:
{"hour": 12, "minute": 6}
